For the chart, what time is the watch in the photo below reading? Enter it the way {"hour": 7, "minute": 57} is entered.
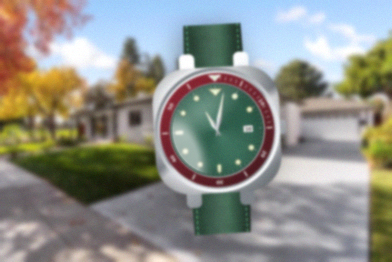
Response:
{"hour": 11, "minute": 2}
